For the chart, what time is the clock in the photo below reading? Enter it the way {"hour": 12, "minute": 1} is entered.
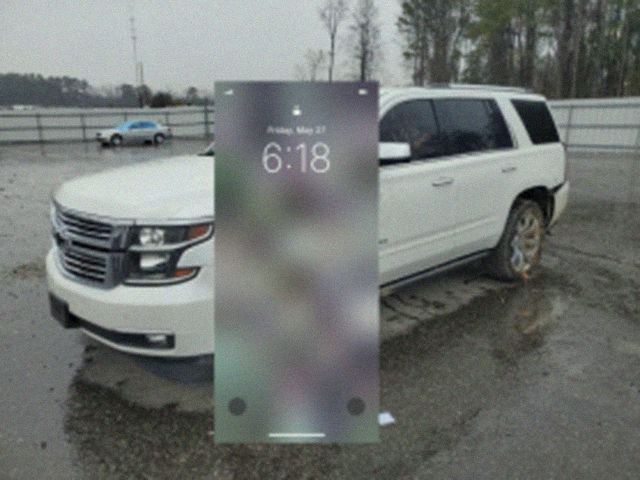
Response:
{"hour": 6, "minute": 18}
